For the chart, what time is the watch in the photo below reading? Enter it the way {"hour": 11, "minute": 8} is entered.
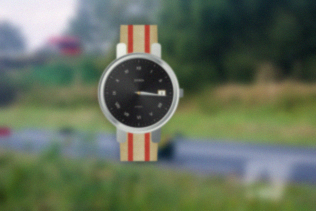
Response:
{"hour": 3, "minute": 16}
